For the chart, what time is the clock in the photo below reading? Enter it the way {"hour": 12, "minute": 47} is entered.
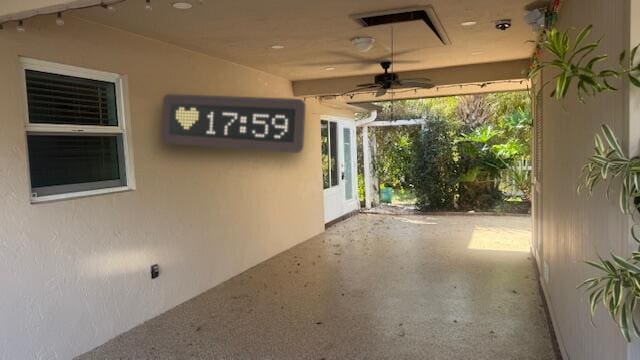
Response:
{"hour": 17, "minute": 59}
